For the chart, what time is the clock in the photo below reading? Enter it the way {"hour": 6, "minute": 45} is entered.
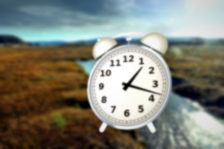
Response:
{"hour": 1, "minute": 18}
